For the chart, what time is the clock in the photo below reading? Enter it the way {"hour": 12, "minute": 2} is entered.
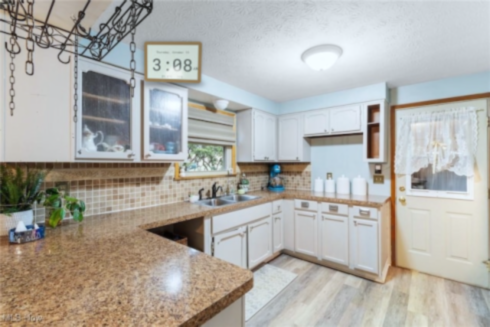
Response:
{"hour": 3, "minute": 8}
